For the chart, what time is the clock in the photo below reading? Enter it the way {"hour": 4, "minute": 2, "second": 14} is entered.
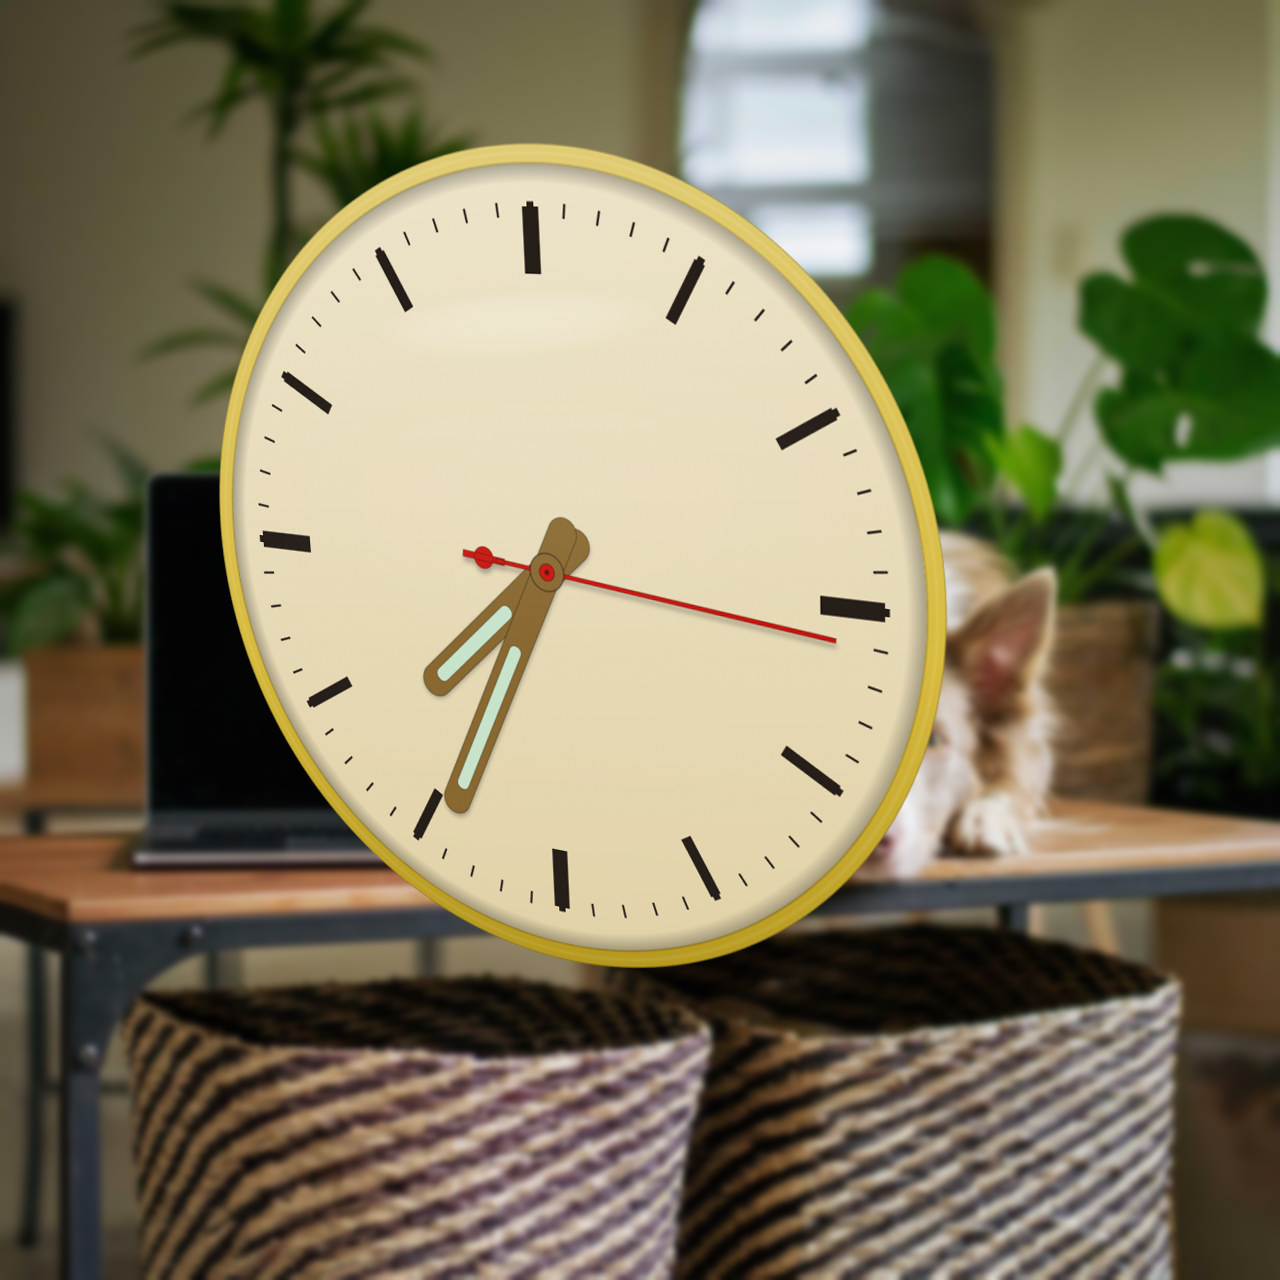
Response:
{"hour": 7, "minute": 34, "second": 16}
